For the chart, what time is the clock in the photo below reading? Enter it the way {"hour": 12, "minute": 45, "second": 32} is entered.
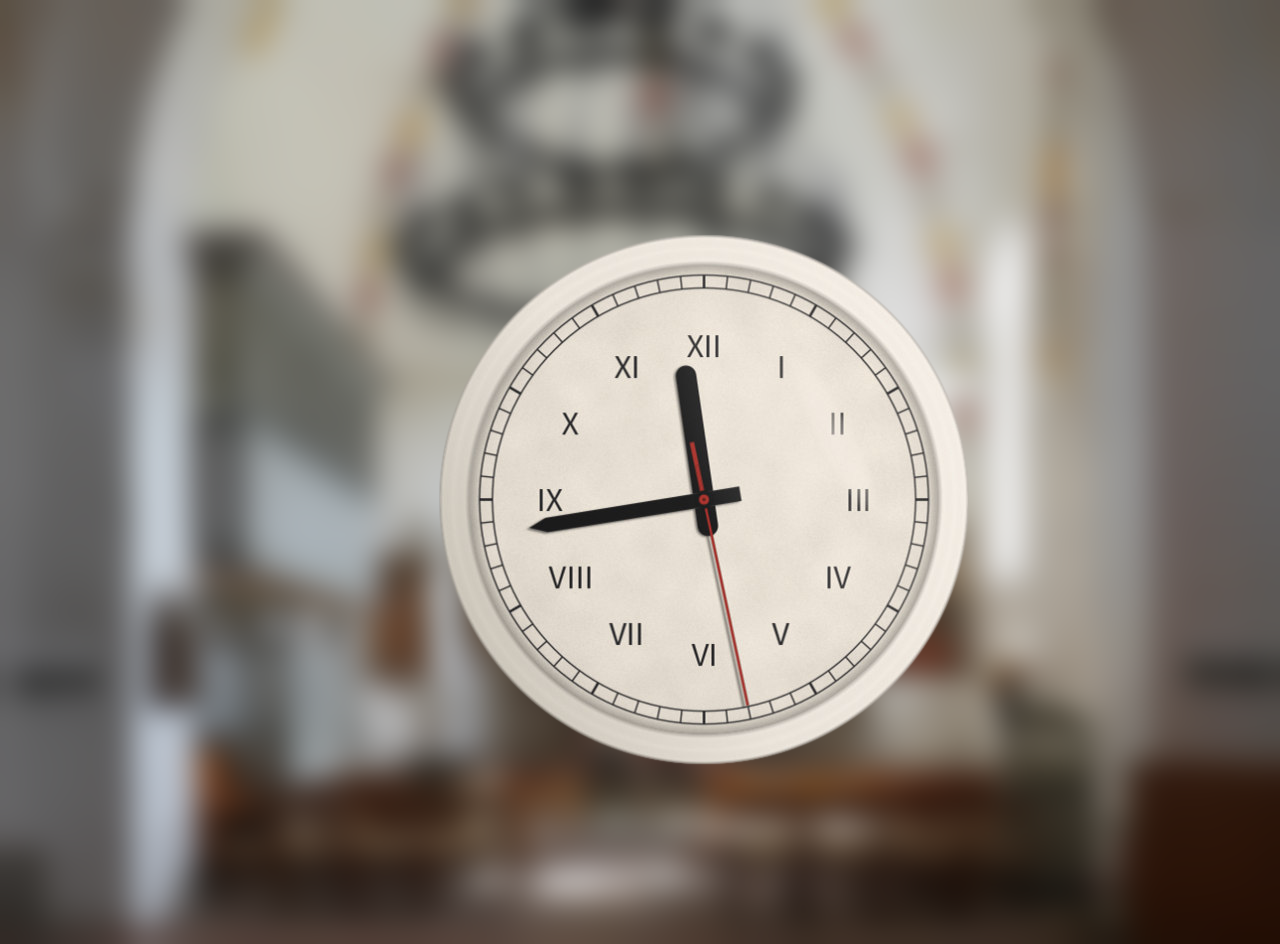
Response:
{"hour": 11, "minute": 43, "second": 28}
